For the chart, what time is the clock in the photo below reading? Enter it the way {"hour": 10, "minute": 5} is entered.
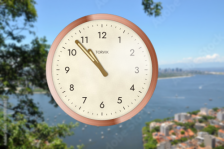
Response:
{"hour": 10, "minute": 53}
